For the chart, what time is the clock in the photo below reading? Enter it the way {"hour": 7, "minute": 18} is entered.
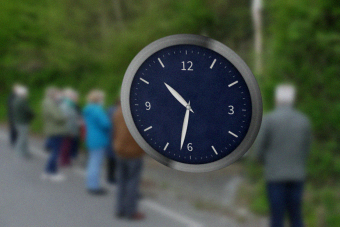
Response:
{"hour": 10, "minute": 32}
